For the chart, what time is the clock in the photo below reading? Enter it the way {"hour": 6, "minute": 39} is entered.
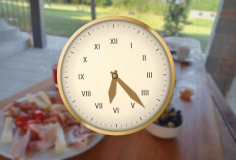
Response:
{"hour": 6, "minute": 23}
